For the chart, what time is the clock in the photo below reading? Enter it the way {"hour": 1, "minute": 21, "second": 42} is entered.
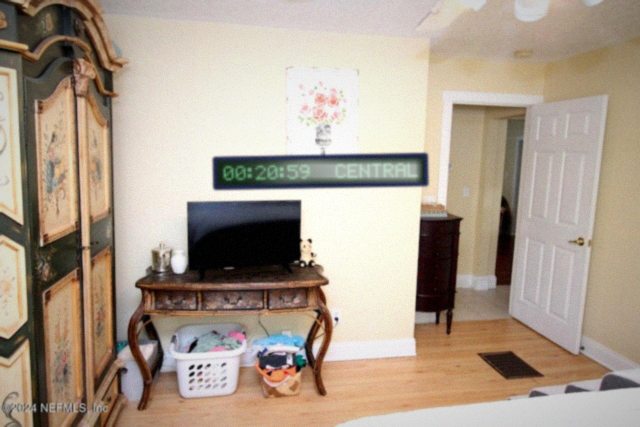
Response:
{"hour": 0, "minute": 20, "second": 59}
